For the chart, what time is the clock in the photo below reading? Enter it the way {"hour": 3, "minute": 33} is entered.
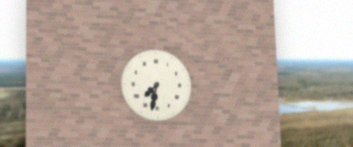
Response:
{"hour": 7, "minute": 32}
